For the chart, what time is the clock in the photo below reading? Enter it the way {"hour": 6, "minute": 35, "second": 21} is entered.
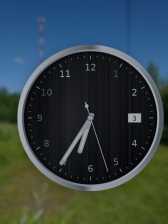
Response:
{"hour": 6, "minute": 35, "second": 27}
